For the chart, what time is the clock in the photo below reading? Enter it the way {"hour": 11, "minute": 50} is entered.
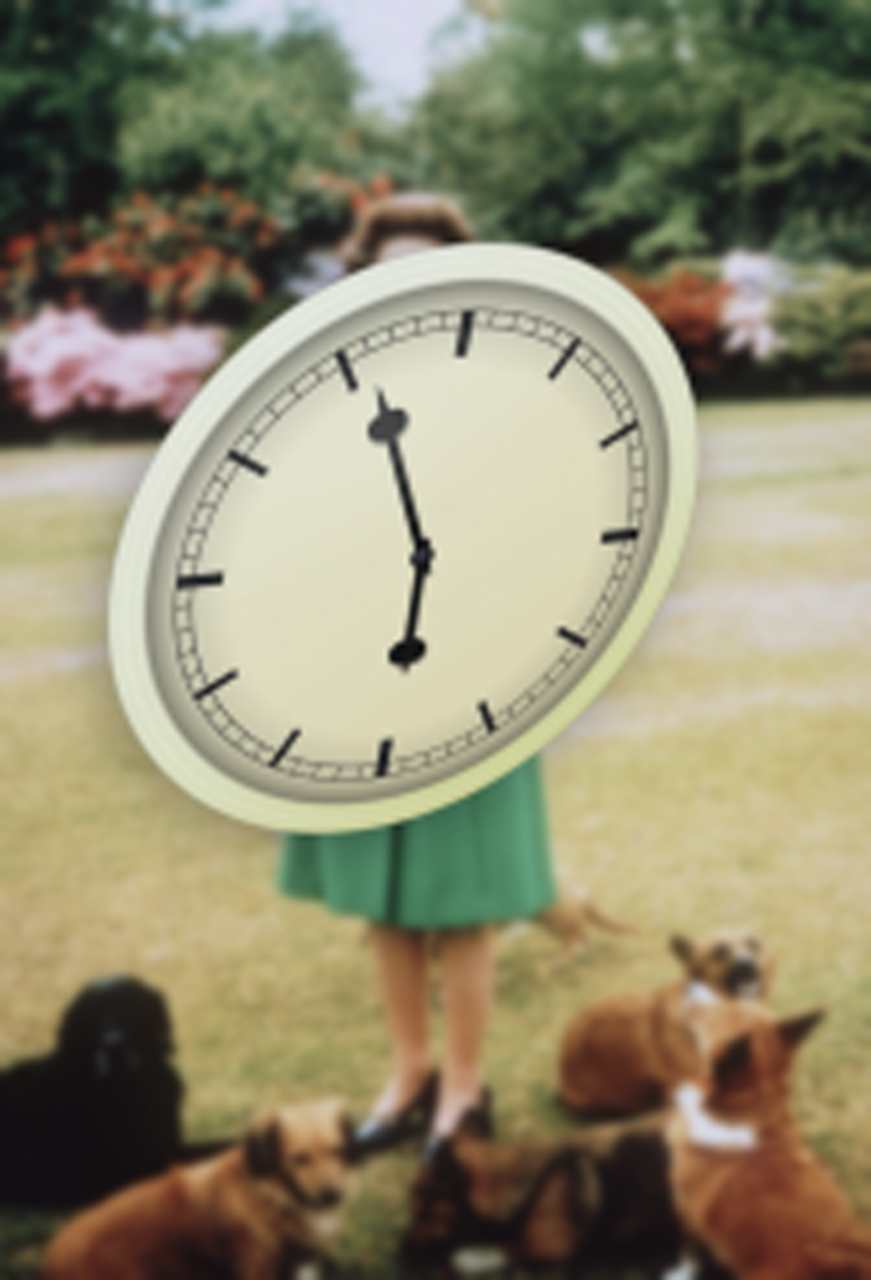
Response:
{"hour": 5, "minute": 56}
